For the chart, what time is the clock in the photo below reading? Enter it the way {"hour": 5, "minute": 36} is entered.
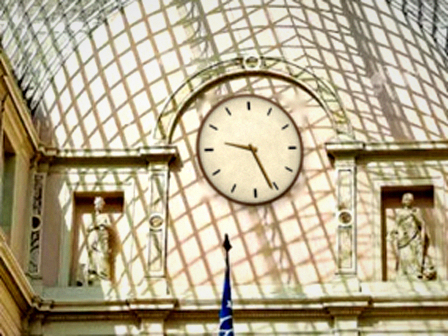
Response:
{"hour": 9, "minute": 26}
